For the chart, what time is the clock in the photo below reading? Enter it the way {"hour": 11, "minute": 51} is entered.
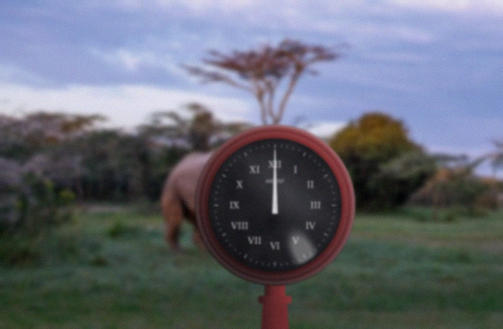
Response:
{"hour": 12, "minute": 0}
